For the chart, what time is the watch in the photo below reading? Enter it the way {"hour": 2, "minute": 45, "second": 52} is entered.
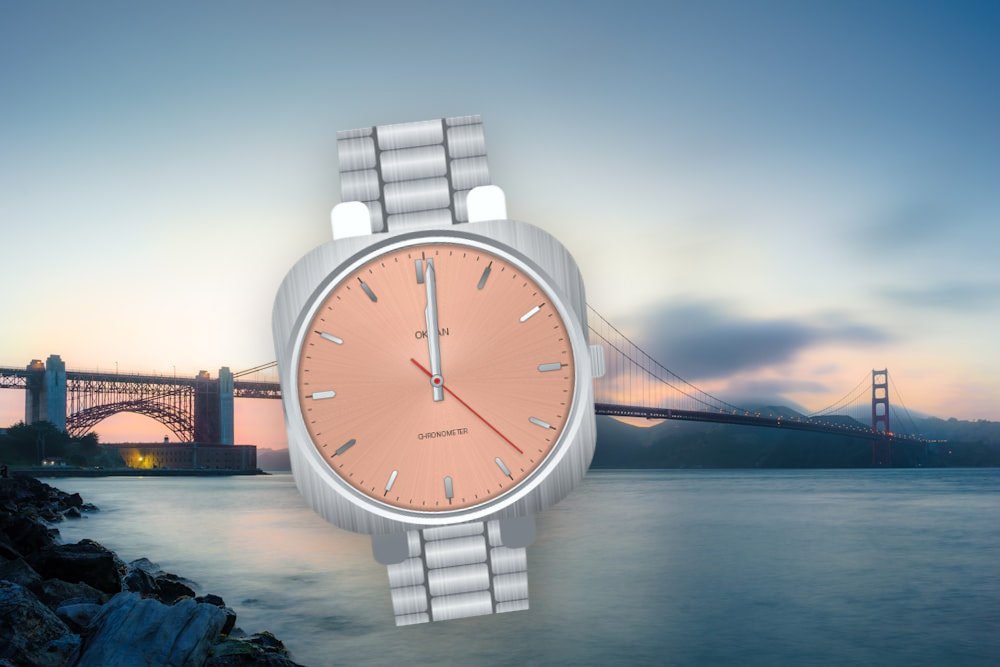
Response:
{"hour": 12, "minute": 0, "second": 23}
